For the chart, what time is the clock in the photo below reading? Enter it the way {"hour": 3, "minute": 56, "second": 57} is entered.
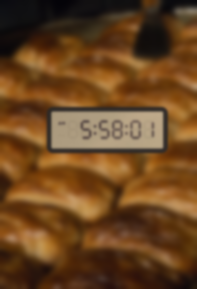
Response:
{"hour": 5, "minute": 58, "second": 1}
